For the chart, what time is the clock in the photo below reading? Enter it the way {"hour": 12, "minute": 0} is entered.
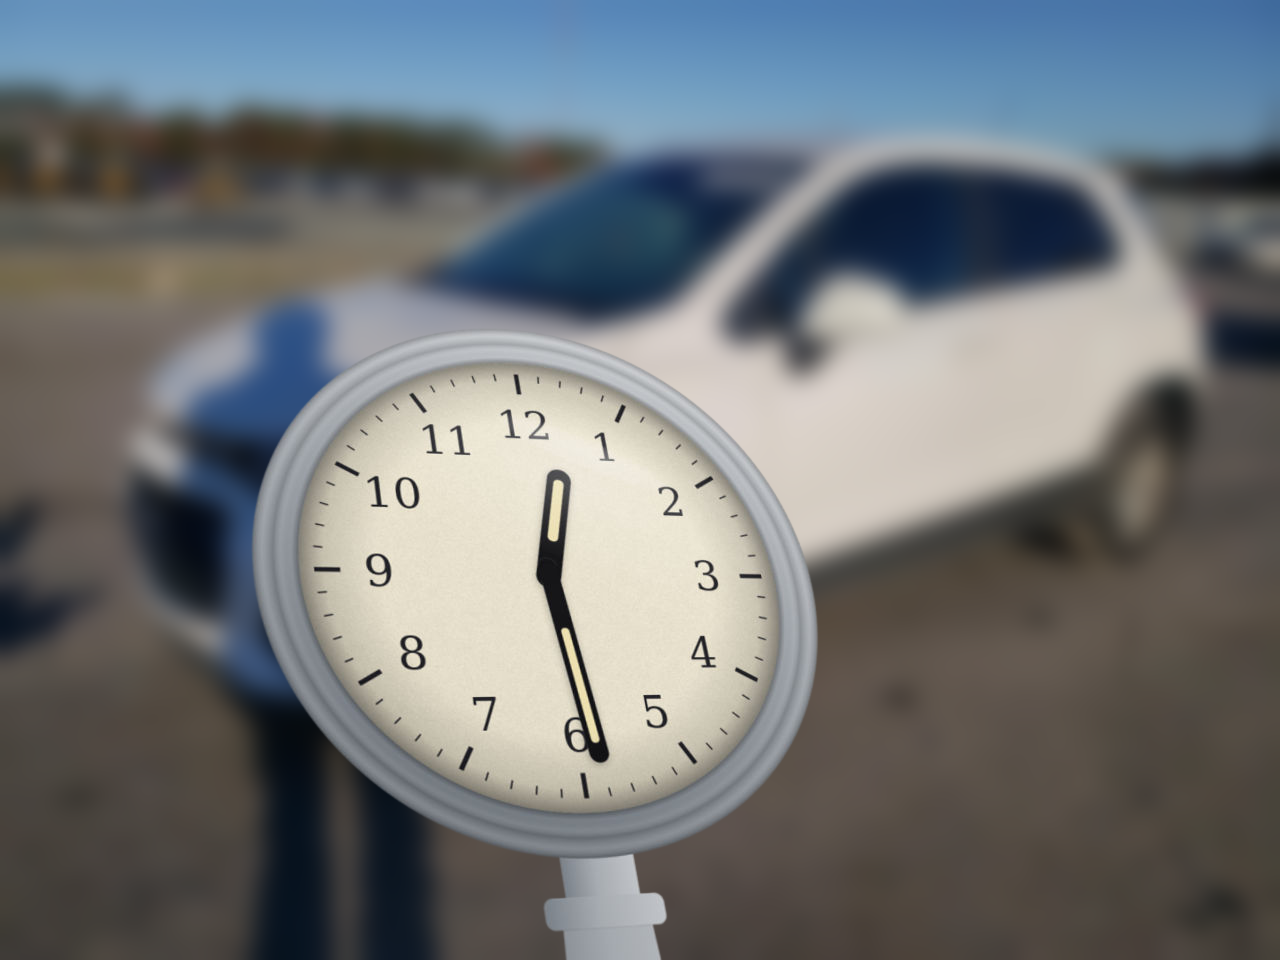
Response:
{"hour": 12, "minute": 29}
